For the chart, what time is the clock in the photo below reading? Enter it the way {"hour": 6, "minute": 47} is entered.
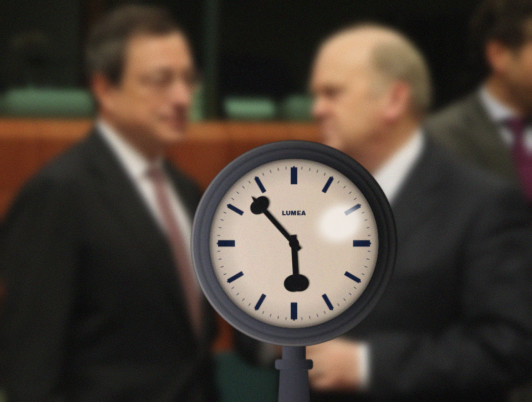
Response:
{"hour": 5, "minute": 53}
